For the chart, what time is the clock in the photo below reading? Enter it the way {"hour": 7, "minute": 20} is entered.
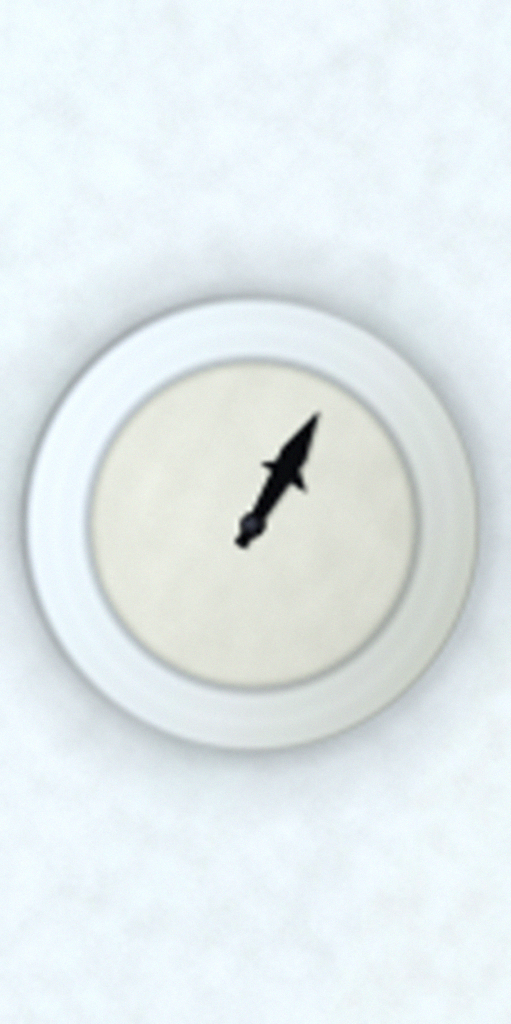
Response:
{"hour": 1, "minute": 5}
